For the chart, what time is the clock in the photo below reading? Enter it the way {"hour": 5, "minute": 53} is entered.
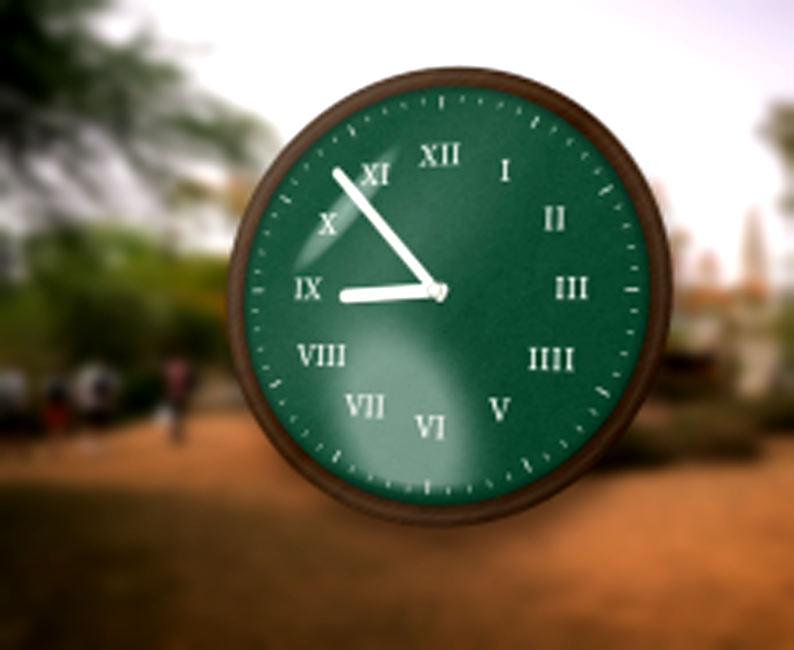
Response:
{"hour": 8, "minute": 53}
